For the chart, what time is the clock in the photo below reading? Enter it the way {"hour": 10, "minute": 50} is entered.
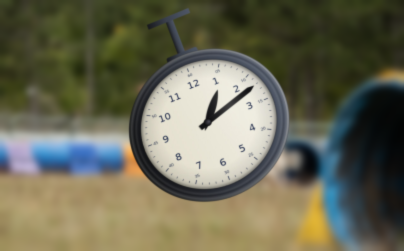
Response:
{"hour": 1, "minute": 12}
